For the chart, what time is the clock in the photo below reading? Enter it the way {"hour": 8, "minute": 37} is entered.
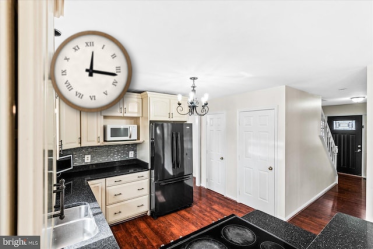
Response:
{"hour": 12, "minute": 17}
